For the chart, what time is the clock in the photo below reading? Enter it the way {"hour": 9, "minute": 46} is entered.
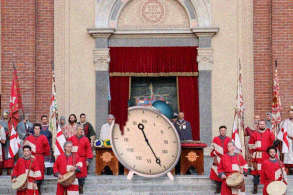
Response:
{"hour": 11, "minute": 26}
